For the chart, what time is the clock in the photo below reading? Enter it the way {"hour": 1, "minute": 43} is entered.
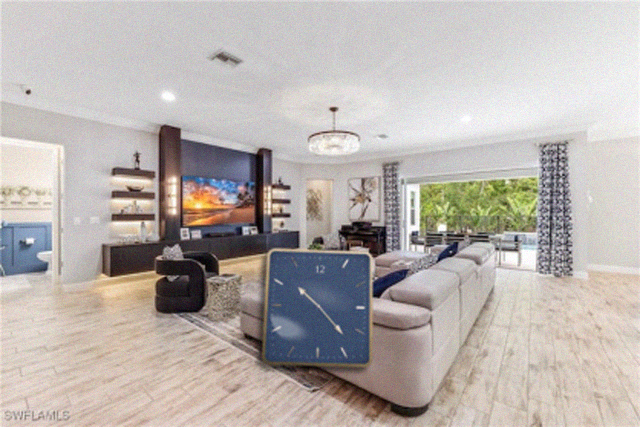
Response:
{"hour": 10, "minute": 23}
